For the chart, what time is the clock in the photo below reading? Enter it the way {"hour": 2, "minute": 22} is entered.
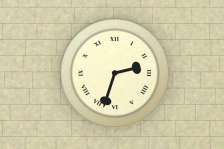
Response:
{"hour": 2, "minute": 33}
